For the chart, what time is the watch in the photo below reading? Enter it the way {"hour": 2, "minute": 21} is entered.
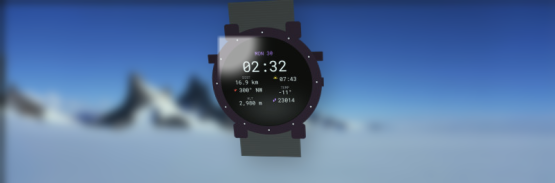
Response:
{"hour": 2, "minute": 32}
